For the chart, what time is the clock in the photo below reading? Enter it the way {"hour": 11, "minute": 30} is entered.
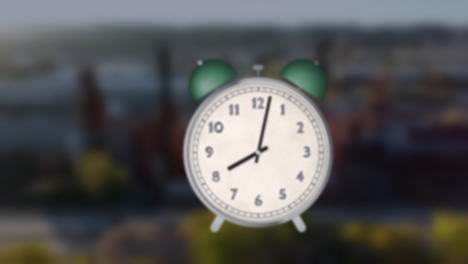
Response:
{"hour": 8, "minute": 2}
